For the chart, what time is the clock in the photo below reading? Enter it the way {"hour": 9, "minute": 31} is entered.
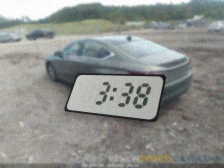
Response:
{"hour": 3, "minute": 38}
